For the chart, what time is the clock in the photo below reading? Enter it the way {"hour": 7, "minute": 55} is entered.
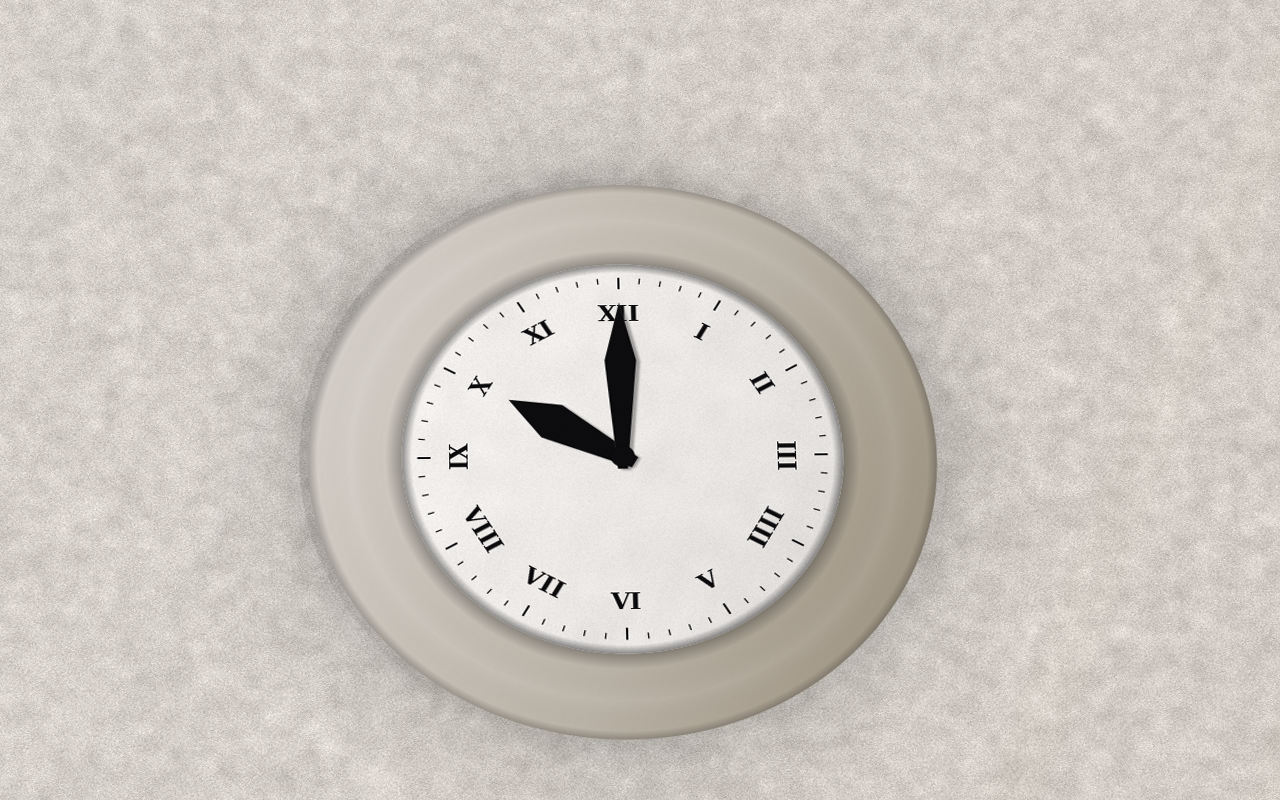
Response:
{"hour": 10, "minute": 0}
